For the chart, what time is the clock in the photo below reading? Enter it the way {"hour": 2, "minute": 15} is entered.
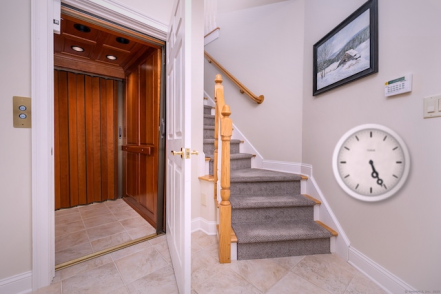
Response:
{"hour": 5, "minute": 26}
